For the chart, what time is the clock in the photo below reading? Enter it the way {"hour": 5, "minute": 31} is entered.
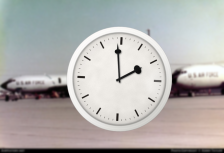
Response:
{"hour": 1, "minute": 59}
